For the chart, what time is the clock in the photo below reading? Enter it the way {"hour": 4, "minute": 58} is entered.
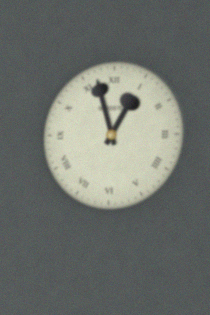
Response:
{"hour": 12, "minute": 57}
